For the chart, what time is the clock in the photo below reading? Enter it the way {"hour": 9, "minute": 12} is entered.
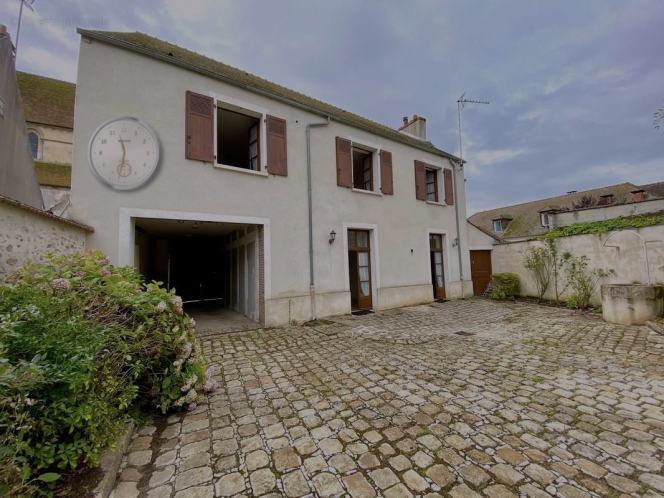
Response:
{"hour": 11, "minute": 32}
